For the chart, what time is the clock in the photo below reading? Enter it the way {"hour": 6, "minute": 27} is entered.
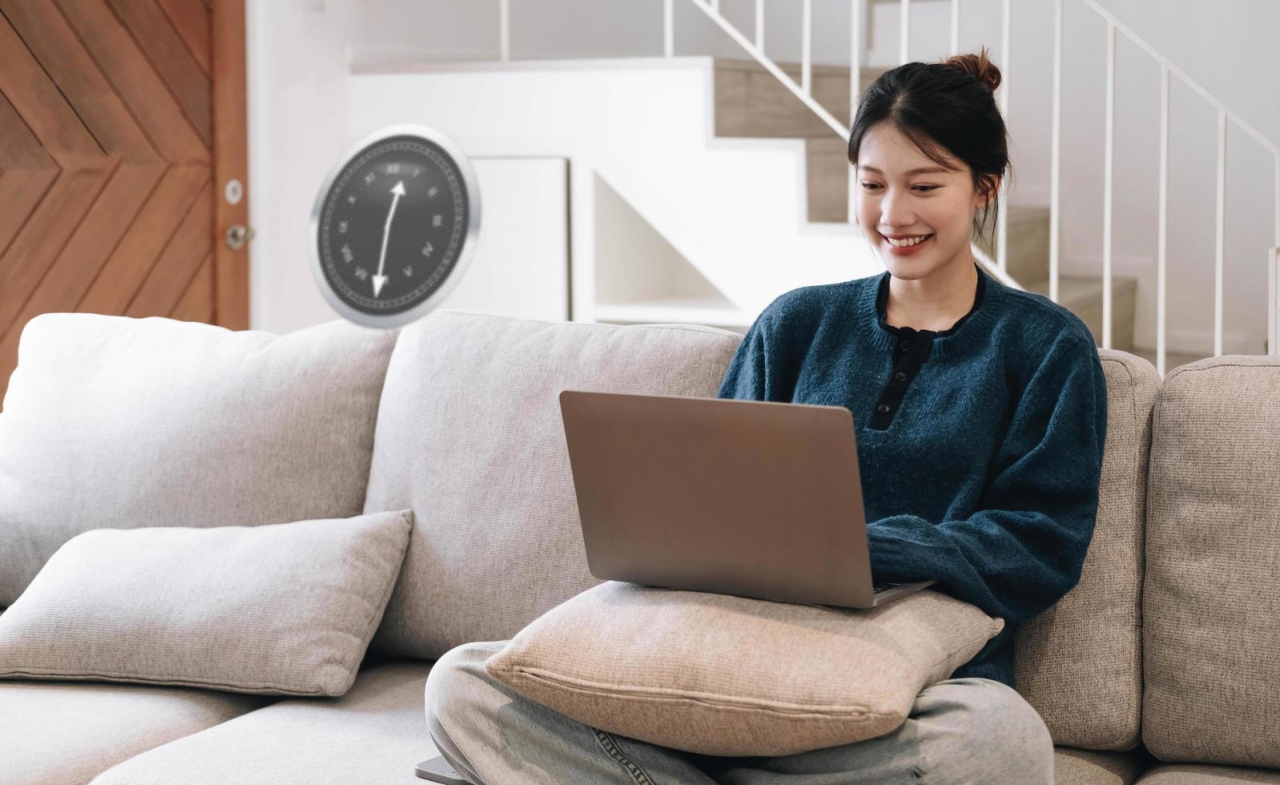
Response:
{"hour": 12, "minute": 31}
